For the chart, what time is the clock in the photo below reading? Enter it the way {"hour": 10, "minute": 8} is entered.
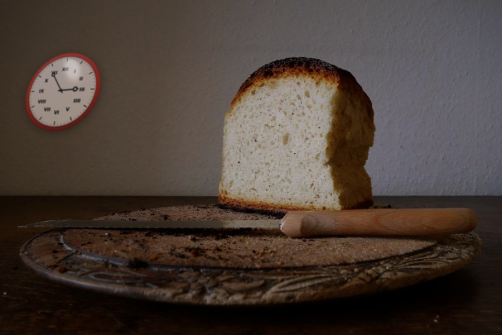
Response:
{"hour": 2, "minute": 54}
